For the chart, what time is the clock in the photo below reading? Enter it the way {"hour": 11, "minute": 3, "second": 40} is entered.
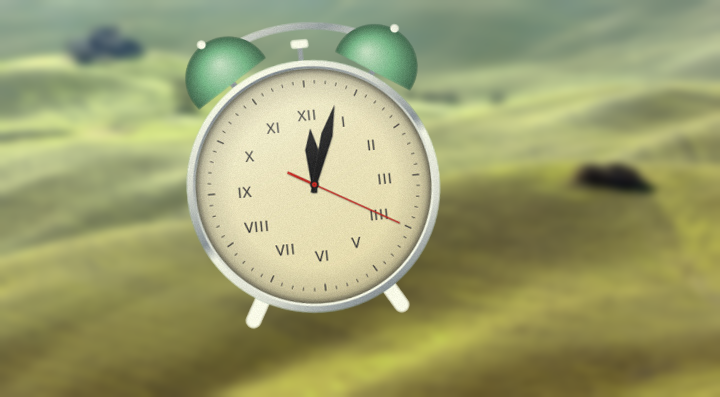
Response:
{"hour": 12, "minute": 3, "second": 20}
